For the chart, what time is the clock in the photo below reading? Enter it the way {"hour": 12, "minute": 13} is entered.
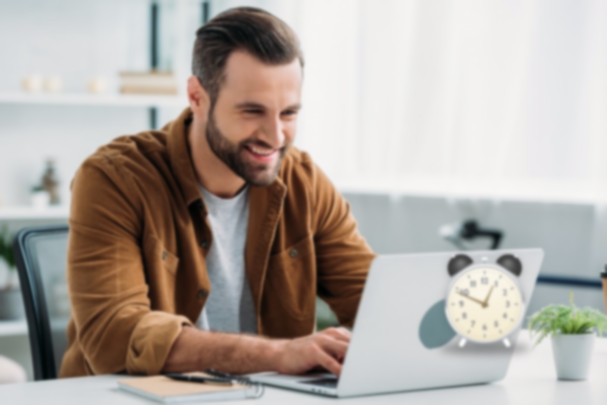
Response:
{"hour": 12, "minute": 49}
